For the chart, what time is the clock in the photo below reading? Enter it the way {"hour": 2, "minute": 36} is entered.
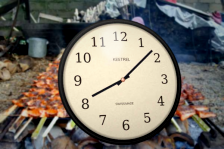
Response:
{"hour": 8, "minute": 8}
